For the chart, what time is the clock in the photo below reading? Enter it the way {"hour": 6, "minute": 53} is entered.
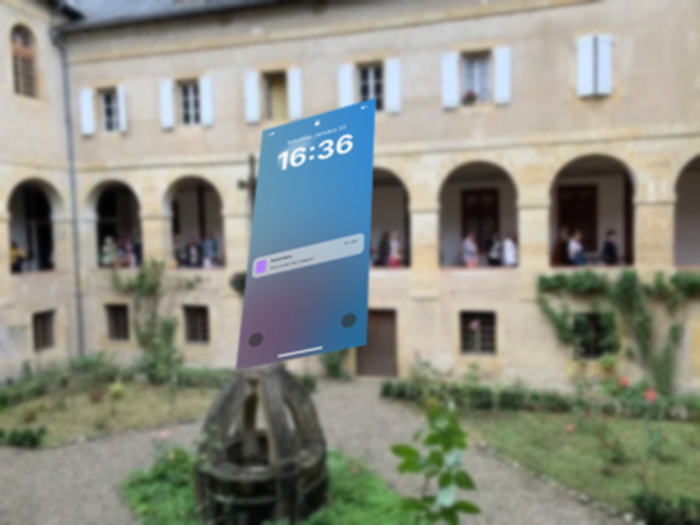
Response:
{"hour": 16, "minute": 36}
